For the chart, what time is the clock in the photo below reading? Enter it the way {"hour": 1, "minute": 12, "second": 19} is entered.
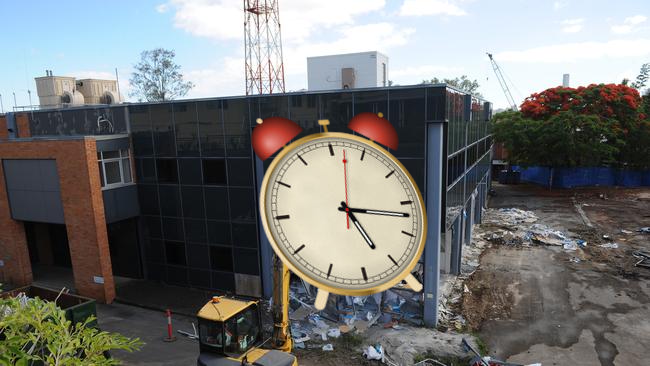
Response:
{"hour": 5, "minute": 17, "second": 2}
